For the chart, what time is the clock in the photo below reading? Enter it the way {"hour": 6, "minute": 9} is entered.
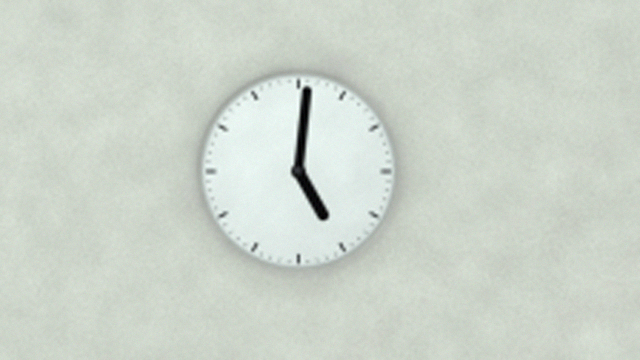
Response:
{"hour": 5, "minute": 1}
